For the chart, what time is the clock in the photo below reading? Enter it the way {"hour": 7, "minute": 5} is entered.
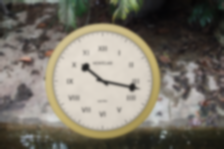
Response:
{"hour": 10, "minute": 17}
